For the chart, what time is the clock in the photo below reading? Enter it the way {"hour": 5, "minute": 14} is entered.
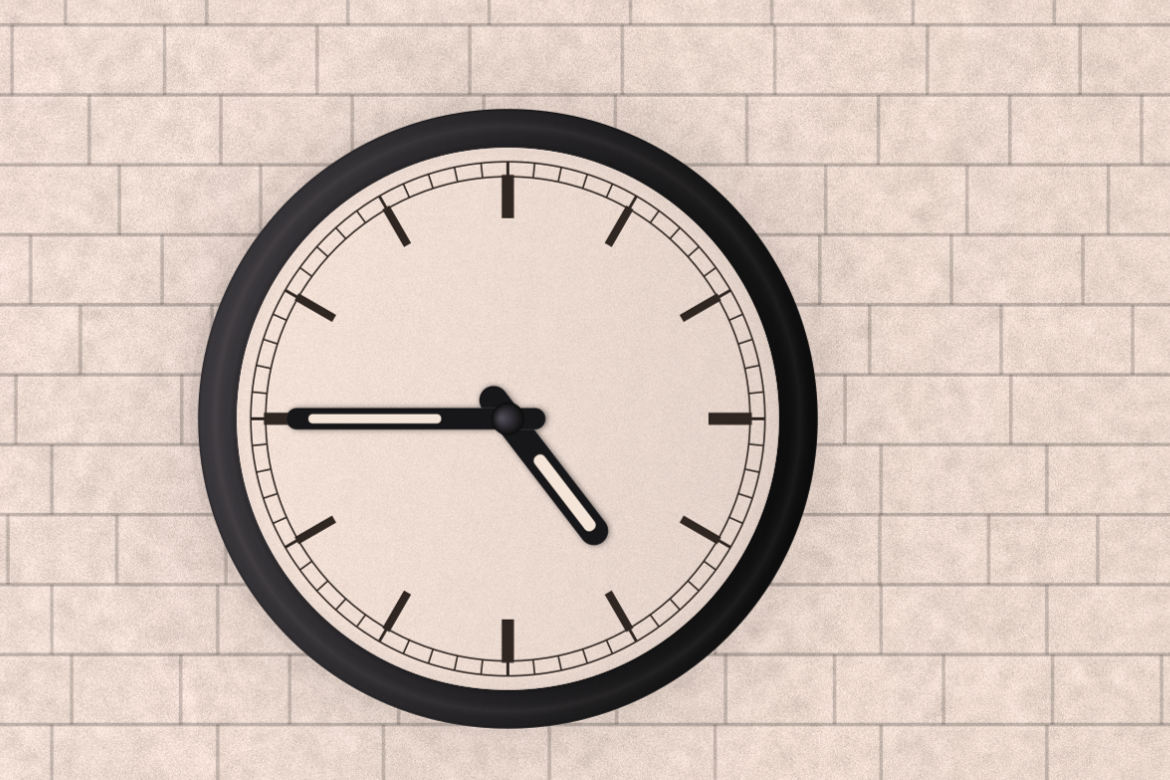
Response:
{"hour": 4, "minute": 45}
